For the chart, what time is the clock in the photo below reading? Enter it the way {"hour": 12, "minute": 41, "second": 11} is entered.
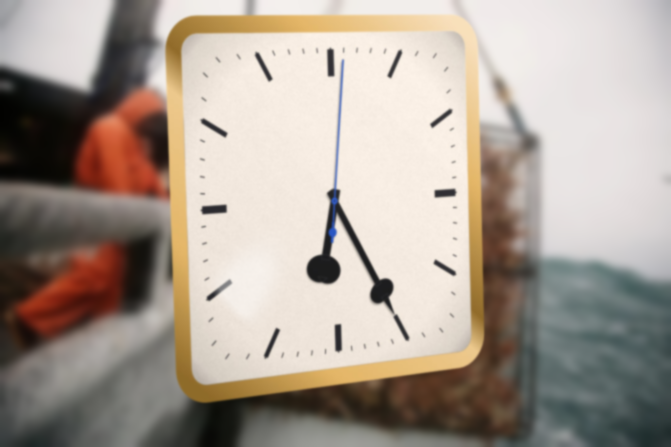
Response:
{"hour": 6, "minute": 25, "second": 1}
